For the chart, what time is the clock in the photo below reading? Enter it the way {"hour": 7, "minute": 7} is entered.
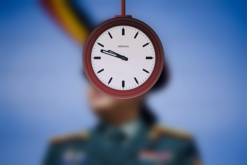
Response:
{"hour": 9, "minute": 48}
